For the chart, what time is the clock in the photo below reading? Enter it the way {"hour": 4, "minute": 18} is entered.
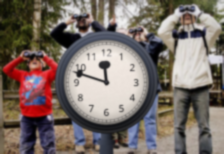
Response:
{"hour": 11, "minute": 48}
